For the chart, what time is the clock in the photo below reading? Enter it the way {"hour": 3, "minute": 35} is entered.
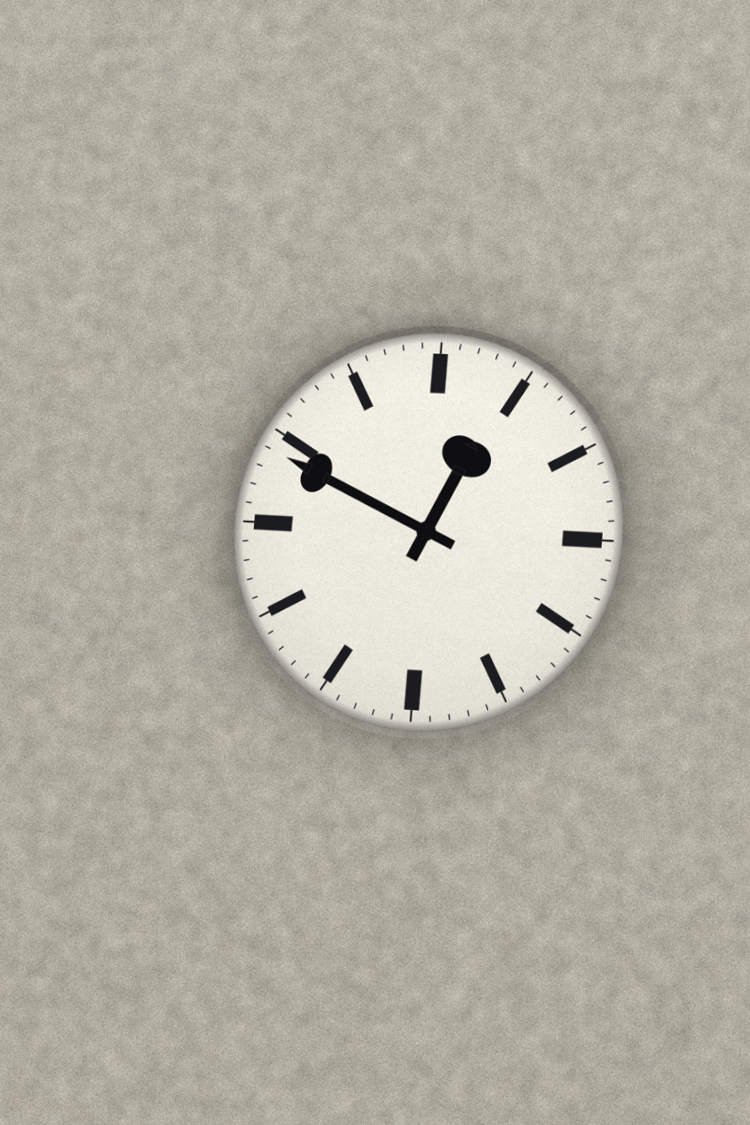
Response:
{"hour": 12, "minute": 49}
